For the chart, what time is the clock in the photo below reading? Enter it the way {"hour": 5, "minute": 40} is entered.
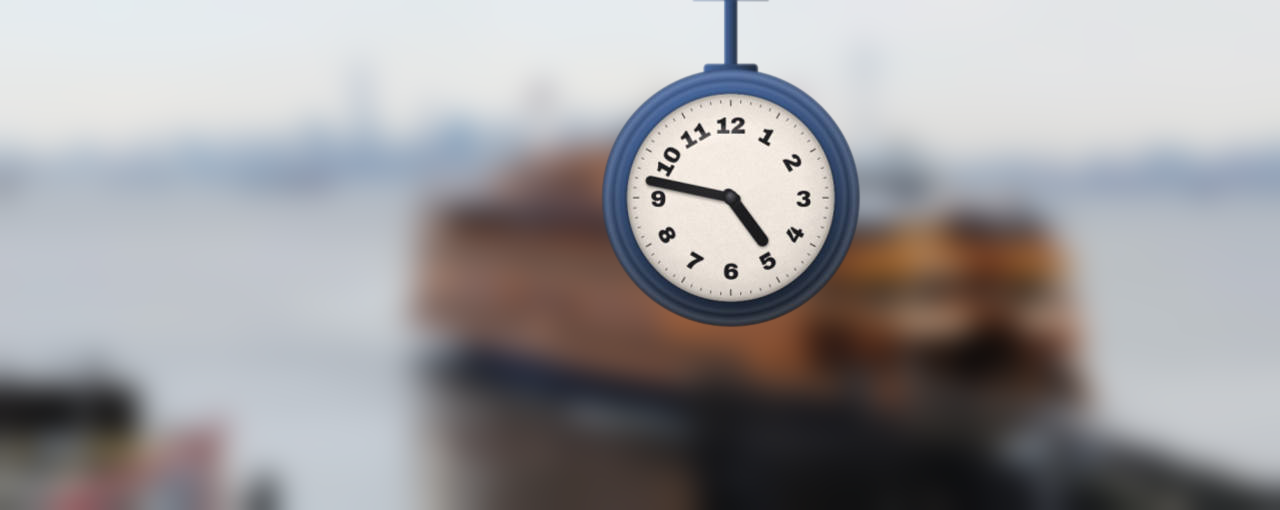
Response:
{"hour": 4, "minute": 47}
